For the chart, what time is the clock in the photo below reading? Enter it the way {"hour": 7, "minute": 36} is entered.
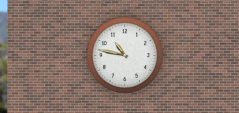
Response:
{"hour": 10, "minute": 47}
